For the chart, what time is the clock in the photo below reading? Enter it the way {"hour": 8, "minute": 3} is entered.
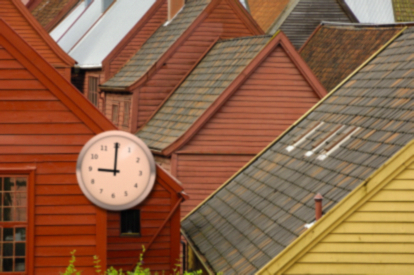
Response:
{"hour": 9, "minute": 0}
